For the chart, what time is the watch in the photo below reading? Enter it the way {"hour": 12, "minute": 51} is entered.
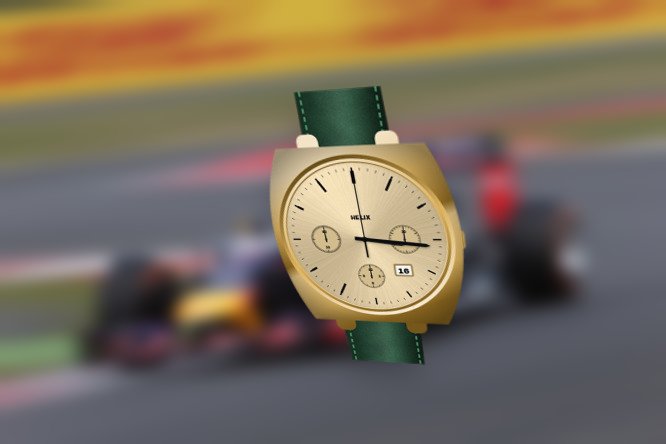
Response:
{"hour": 3, "minute": 16}
